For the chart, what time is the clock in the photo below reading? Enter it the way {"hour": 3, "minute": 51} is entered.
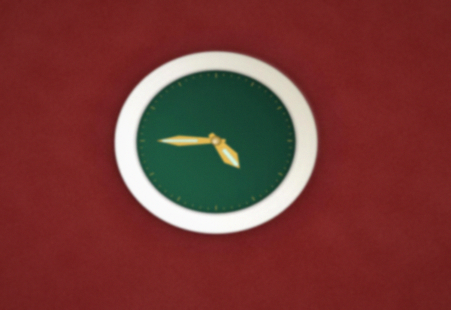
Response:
{"hour": 4, "minute": 45}
